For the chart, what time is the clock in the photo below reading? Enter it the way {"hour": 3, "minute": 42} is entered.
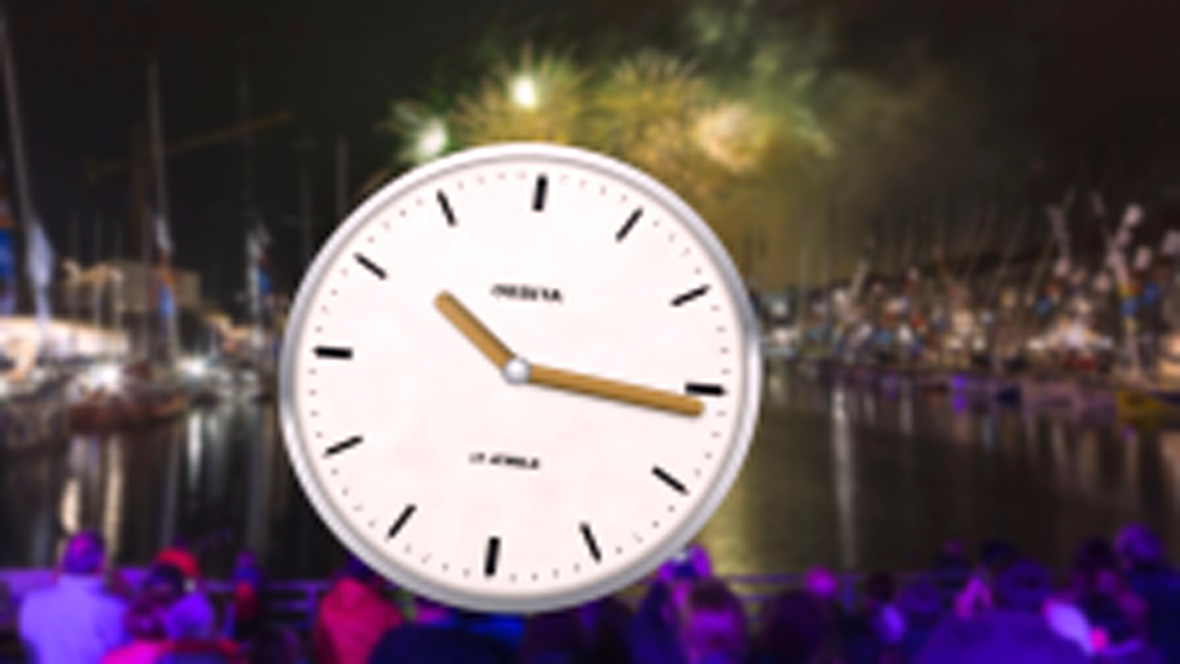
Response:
{"hour": 10, "minute": 16}
